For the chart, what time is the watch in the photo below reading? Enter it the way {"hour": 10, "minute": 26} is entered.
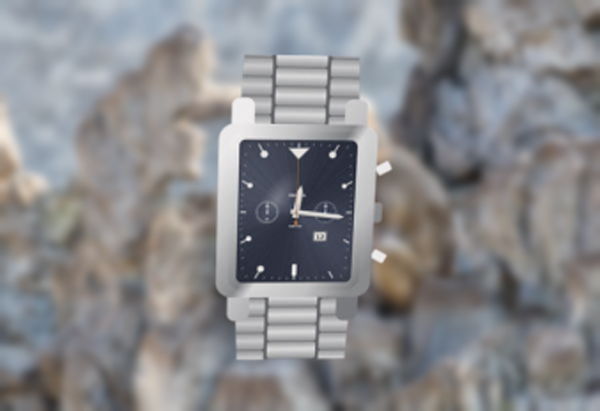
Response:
{"hour": 12, "minute": 16}
